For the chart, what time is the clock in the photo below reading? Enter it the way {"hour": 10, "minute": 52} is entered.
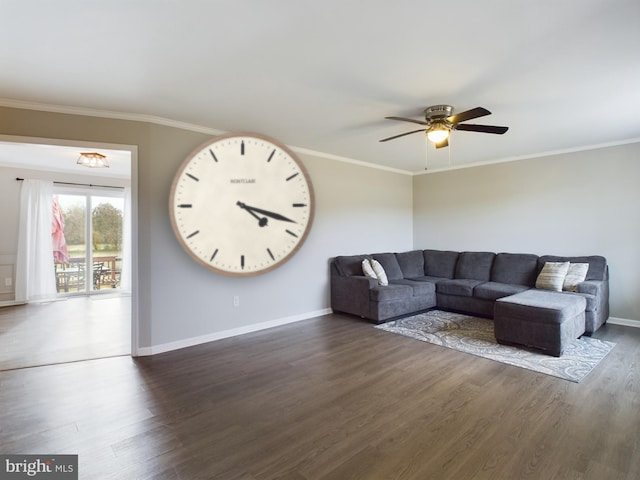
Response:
{"hour": 4, "minute": 18}
